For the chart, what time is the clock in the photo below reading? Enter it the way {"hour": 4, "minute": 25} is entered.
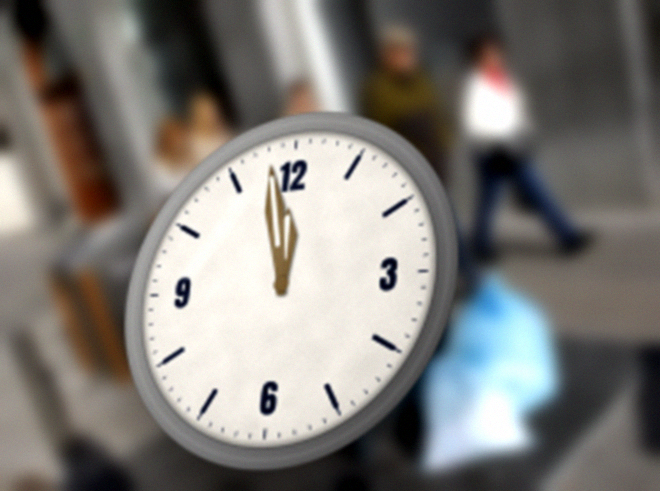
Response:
{"hour": 11, "minute": 58}
